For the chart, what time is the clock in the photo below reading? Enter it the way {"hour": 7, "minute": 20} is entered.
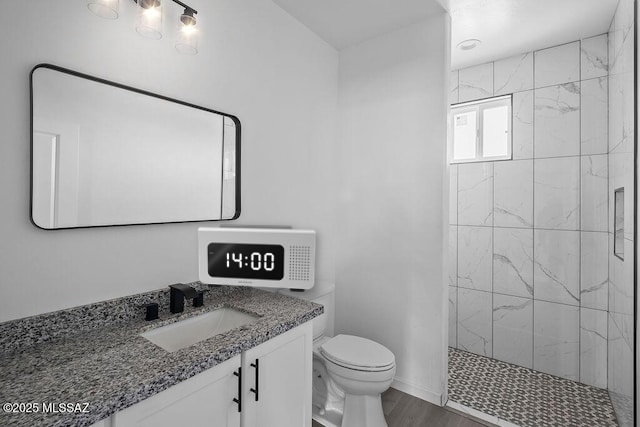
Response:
{"hour": 14, "minute": 0}
